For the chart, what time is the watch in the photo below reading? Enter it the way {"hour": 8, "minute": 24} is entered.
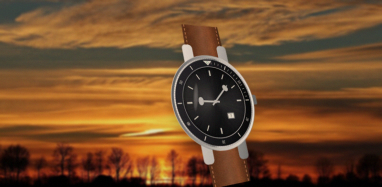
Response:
{"hour": 9, "minute": 8}
